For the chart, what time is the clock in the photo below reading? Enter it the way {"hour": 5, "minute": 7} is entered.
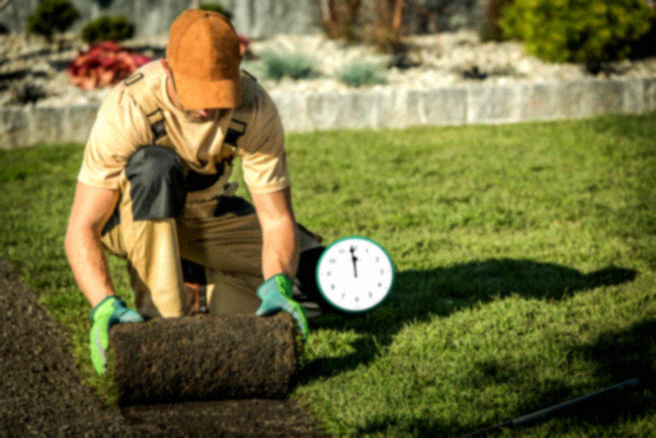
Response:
{"hour": 11, "minute": 59}
